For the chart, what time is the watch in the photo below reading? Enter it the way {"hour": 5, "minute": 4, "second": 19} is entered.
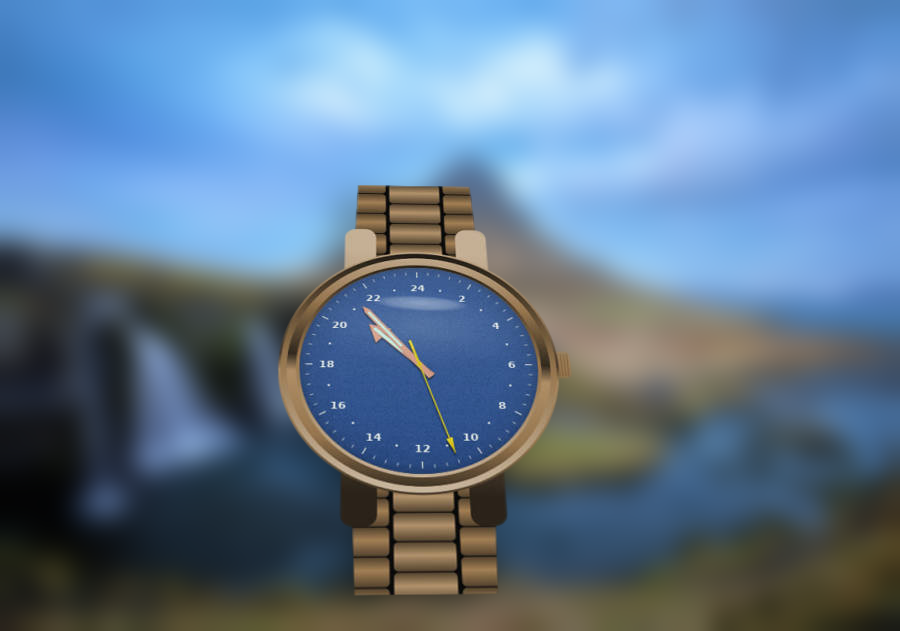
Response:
{"hour": 20, "minute": 53, "second": 27}
